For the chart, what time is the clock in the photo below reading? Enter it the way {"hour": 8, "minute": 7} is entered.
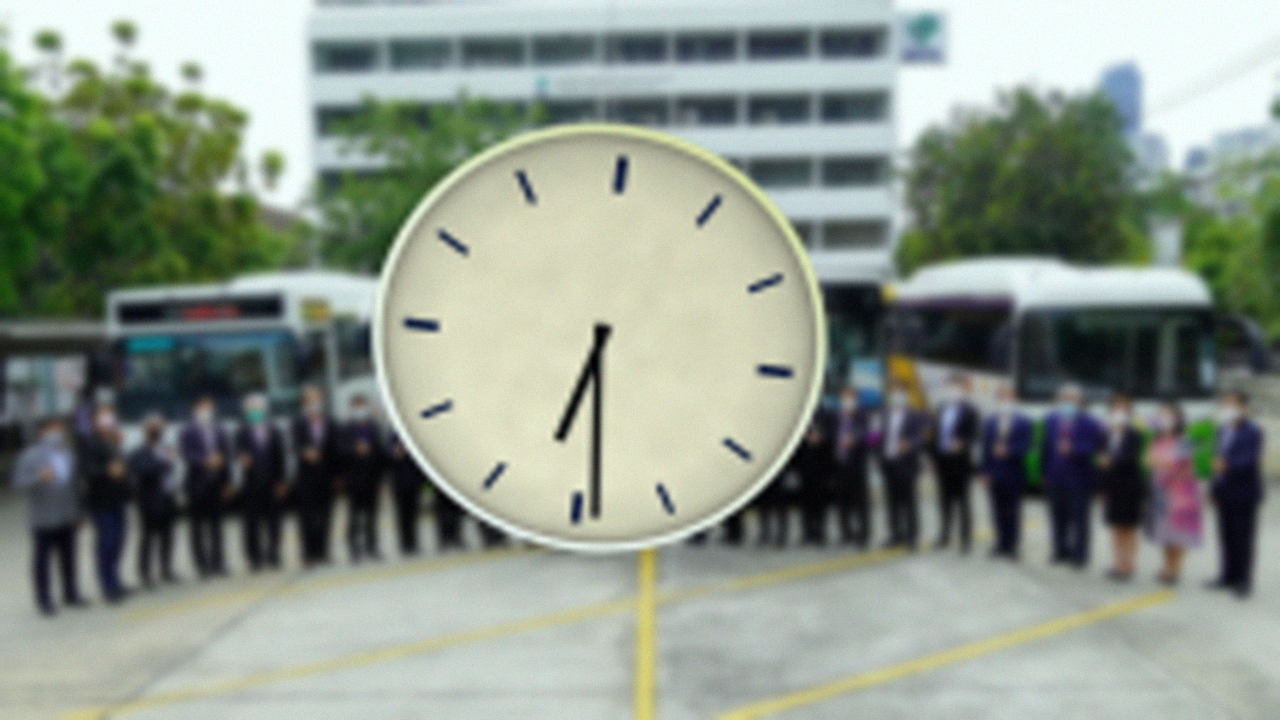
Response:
{"hour": 6, "minute": 29}
